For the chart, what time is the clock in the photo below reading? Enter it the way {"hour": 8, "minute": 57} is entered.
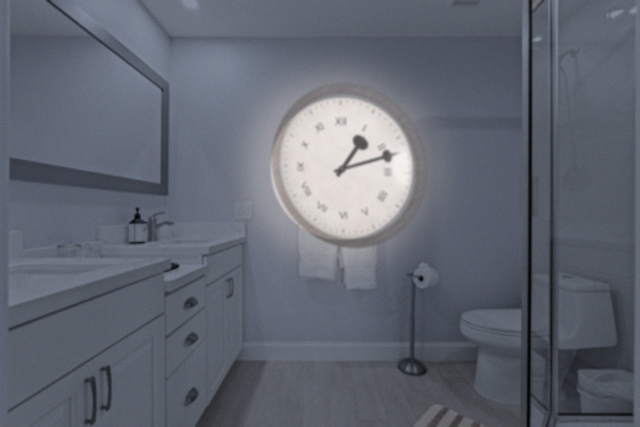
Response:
{"hour": 1, "minute": 12}
